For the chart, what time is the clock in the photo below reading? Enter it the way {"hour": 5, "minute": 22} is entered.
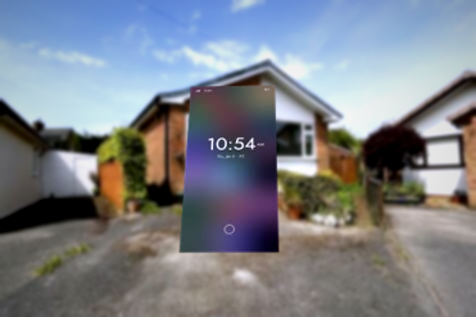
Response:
{"hour": 10, "minute": 54}
